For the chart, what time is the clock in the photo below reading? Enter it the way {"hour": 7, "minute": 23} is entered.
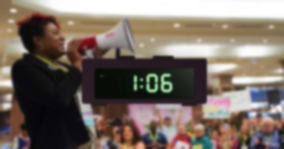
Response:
{"hour": 1, "minute": 6}
